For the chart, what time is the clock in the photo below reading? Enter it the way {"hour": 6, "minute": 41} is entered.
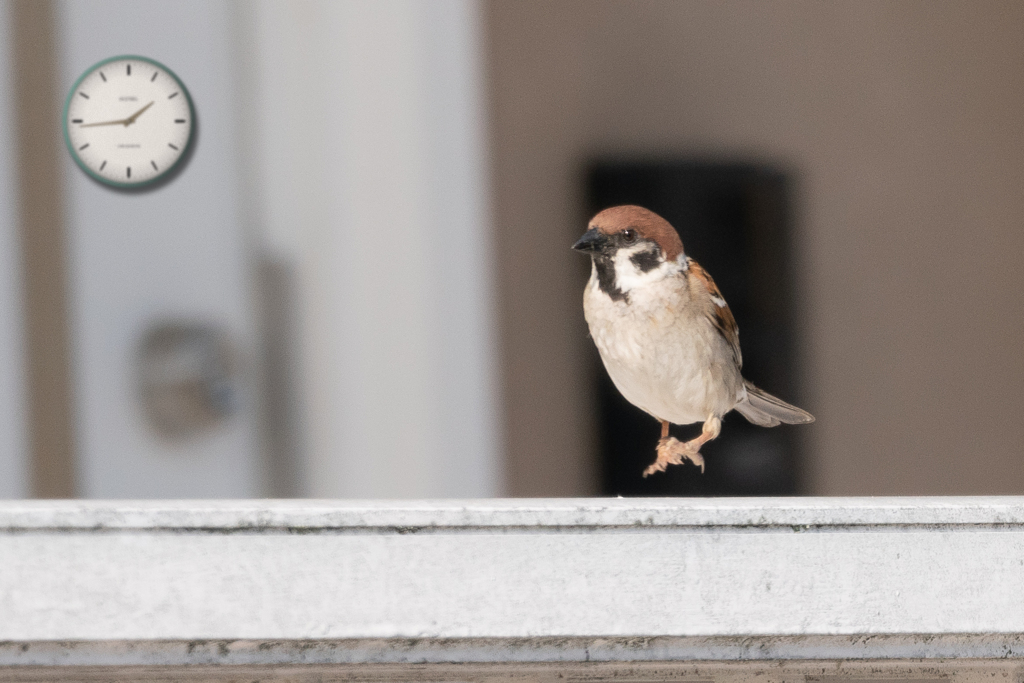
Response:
{"hour": 1, "minute": 44}
